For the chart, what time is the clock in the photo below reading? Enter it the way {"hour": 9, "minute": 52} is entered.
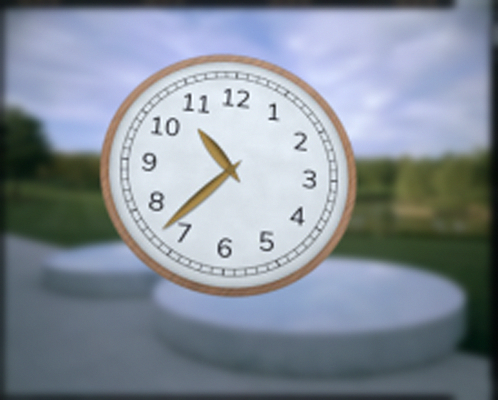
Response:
{"hour": 10, "minute": 37}
